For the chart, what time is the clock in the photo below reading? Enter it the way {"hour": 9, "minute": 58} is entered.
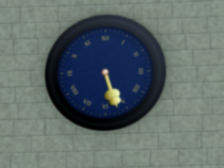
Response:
{"hour": 5, "minute": 27}
